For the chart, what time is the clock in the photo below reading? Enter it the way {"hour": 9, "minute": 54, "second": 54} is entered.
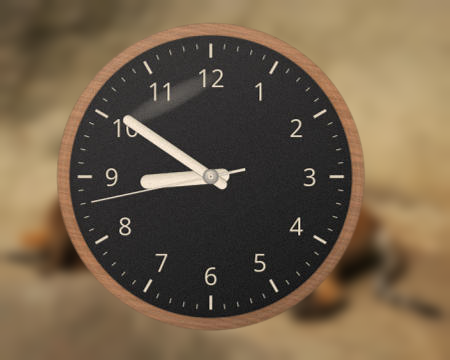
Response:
{"hour": 8, "minute": 50, "second": 43}
